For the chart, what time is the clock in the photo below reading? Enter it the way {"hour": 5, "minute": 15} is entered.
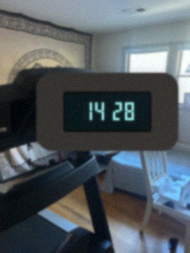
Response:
{"hour": 14, "minute": 28}
